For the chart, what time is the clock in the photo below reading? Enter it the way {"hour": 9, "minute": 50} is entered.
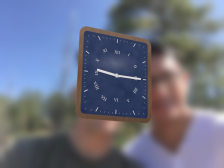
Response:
{"hour": 9, "minute": 15}
